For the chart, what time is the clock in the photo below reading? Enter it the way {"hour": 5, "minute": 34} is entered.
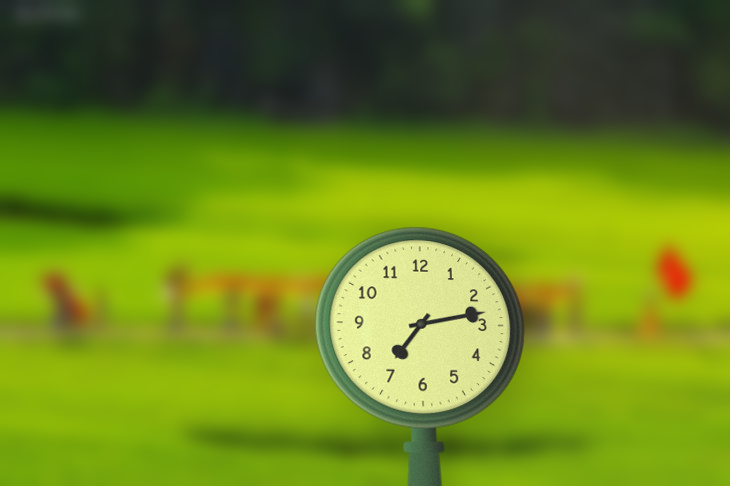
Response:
{"hour": 7, "minute": 13}
